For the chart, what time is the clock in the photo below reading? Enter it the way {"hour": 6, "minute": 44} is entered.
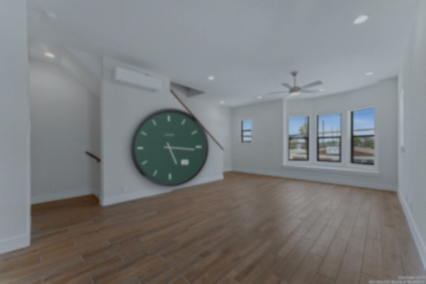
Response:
{"hour": 5, "minute": 16}
